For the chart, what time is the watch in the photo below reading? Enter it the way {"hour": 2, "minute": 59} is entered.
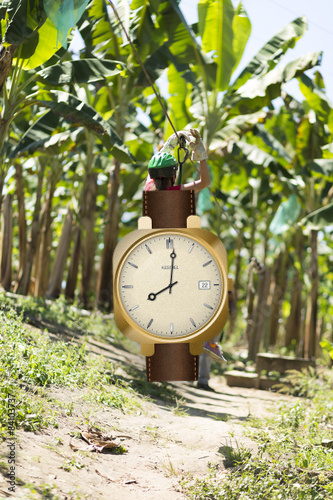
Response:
{"hour": 8, "minute": 1}
